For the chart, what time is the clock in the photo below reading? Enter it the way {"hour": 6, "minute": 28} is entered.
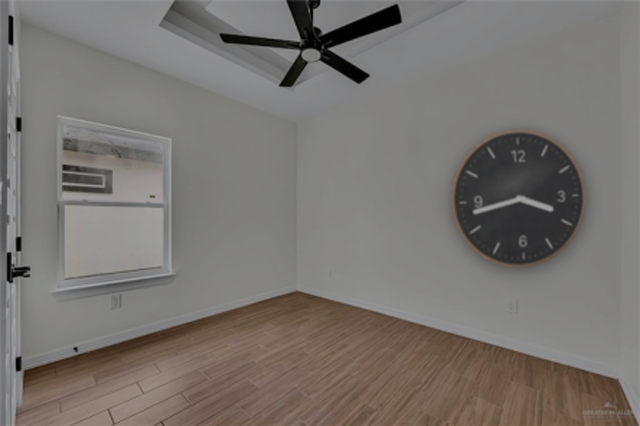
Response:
{"hour": 3, "minute": 43}
